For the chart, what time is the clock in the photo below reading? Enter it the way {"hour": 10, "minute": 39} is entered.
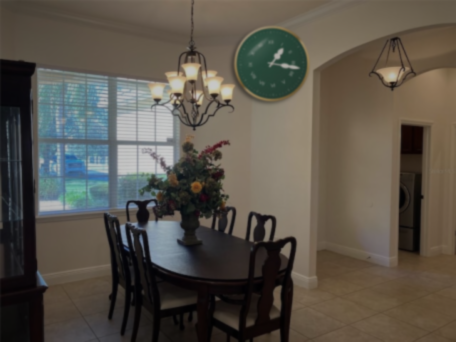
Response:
{"hour": 1, "minute": 17}
